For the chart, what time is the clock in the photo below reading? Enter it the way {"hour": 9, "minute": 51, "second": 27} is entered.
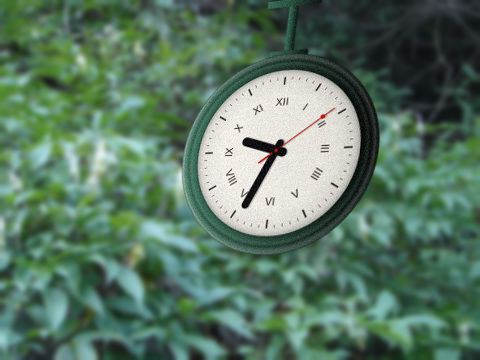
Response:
{"hour": 9, "minute": 34, "second": 9}
